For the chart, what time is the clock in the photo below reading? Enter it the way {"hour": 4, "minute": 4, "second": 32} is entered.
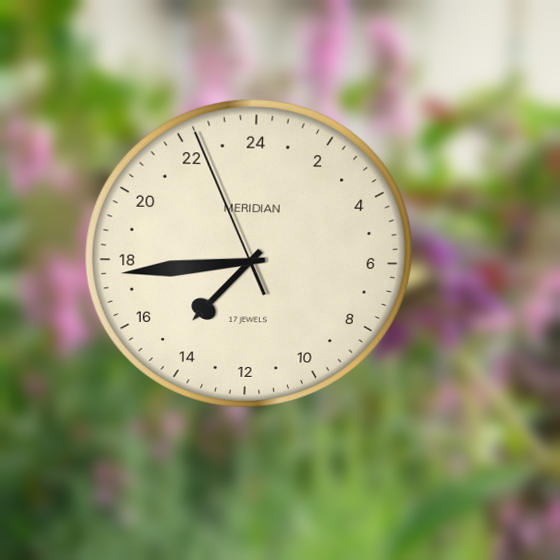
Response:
{"hour": 14, "minute": 43, "second": 56}
